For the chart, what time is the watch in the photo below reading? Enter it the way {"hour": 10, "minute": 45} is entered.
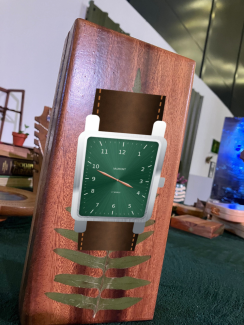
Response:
{"hour": 3, "minute": 49}
